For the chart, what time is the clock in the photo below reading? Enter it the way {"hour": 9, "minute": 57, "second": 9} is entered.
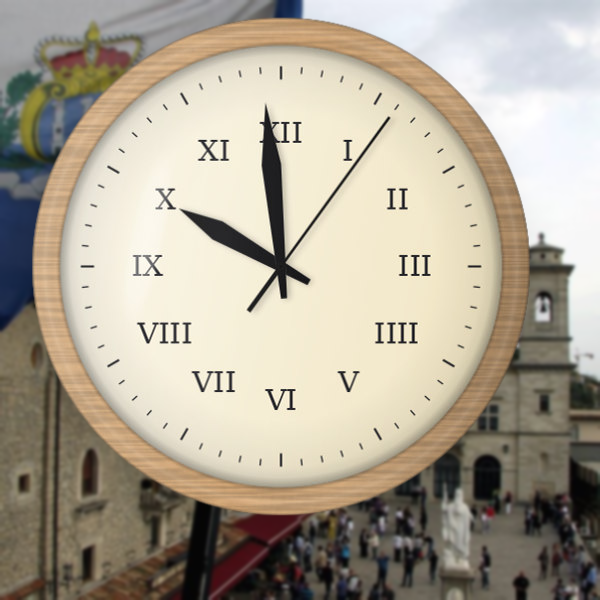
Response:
{"hour": 9, "minute": 59, "second": 6}
